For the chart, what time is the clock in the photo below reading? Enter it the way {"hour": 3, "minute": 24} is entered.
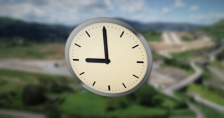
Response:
{"hour": 9, "minute": 0}
